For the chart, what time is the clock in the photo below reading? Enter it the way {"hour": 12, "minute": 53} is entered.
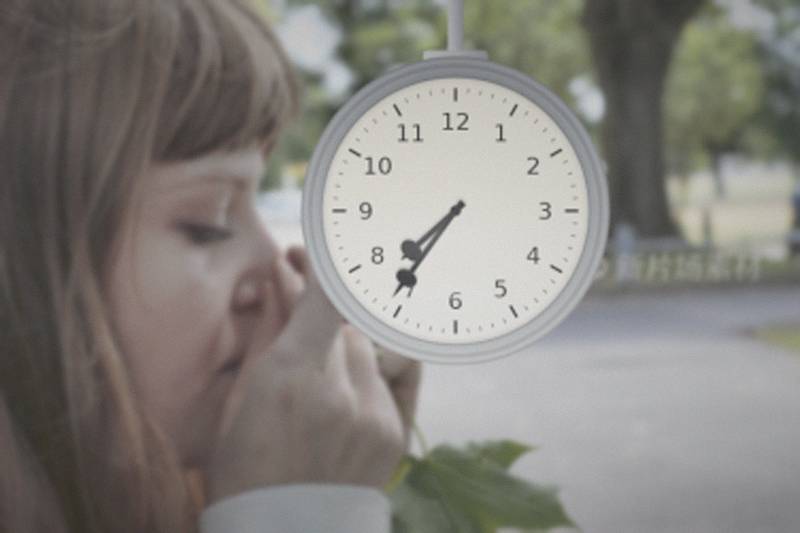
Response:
{"hour": 7, "minute": 36}
